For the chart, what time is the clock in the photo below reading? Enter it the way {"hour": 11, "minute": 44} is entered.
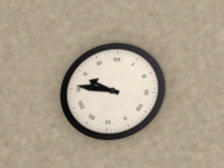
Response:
{"hour": 9, "minute": 46}
